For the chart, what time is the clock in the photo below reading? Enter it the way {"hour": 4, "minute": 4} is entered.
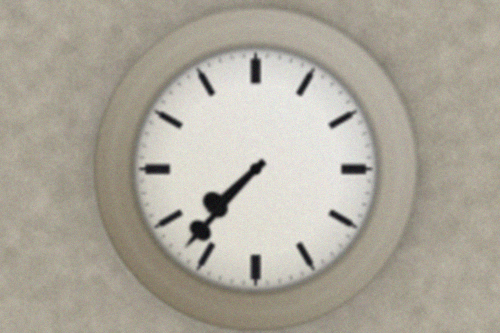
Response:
{"hour": 7, "minute": 37}
